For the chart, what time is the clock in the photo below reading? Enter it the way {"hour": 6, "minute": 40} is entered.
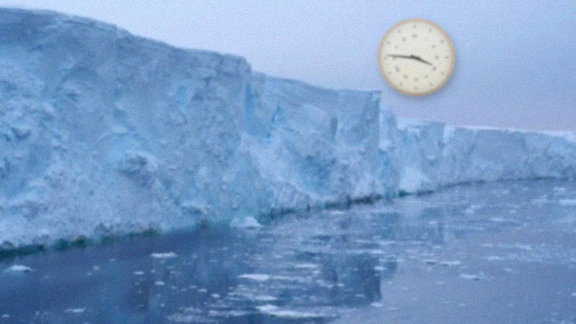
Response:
{"hour": 3, "minute": 46}
